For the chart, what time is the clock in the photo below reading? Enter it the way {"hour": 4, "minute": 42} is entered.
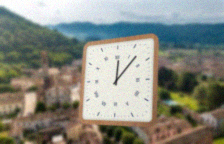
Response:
{"hour": 12, "minute": 7}
